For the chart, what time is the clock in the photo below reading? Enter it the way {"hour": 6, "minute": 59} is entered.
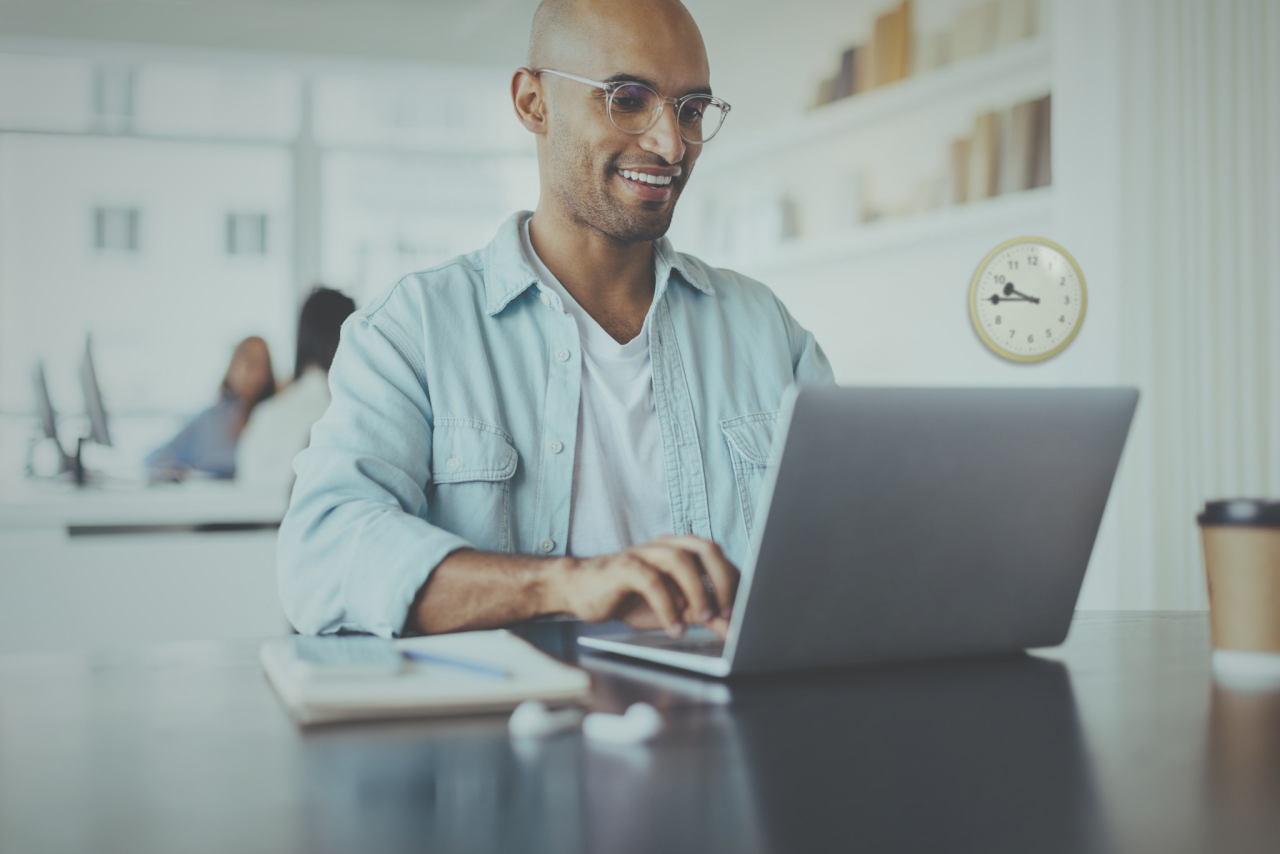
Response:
{"hour": 9, "minute": 45}
